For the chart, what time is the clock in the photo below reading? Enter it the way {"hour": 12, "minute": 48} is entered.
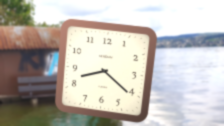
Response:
{"hour": 8, "minute": 21}
